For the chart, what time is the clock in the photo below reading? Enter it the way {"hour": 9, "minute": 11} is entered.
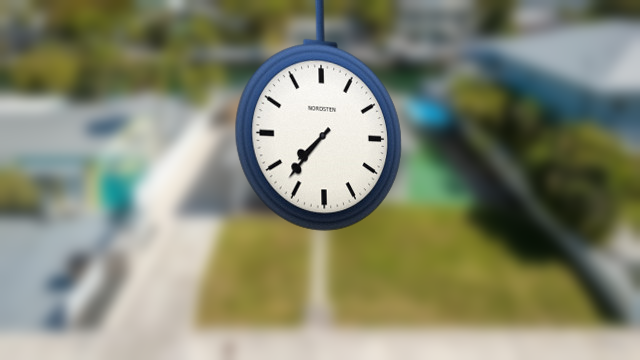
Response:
{"hour": 7, "minute": 37}
